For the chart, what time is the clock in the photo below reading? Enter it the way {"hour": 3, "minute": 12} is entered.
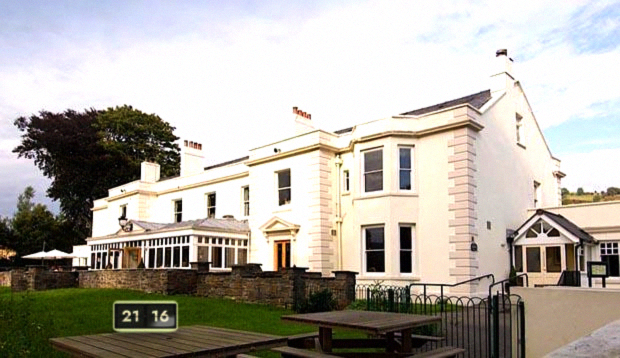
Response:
{"hour": 21, "minute": 16}
